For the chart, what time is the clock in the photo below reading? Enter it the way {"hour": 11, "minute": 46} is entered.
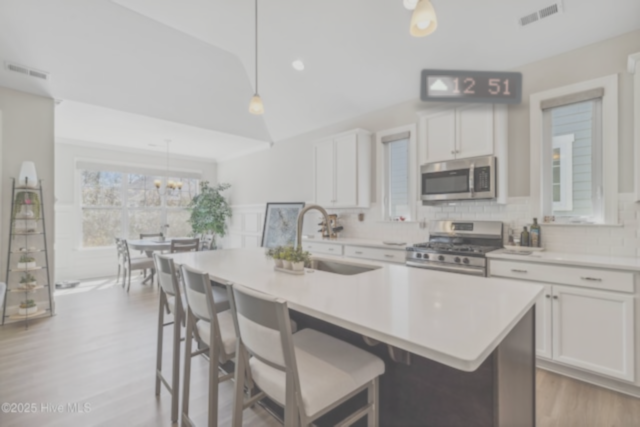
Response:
{"hour": 12, "minute": 51}
